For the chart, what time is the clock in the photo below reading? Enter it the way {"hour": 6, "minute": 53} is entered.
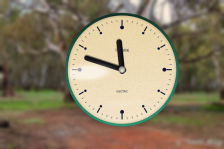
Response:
{"hour": 11, "minute": 48}
